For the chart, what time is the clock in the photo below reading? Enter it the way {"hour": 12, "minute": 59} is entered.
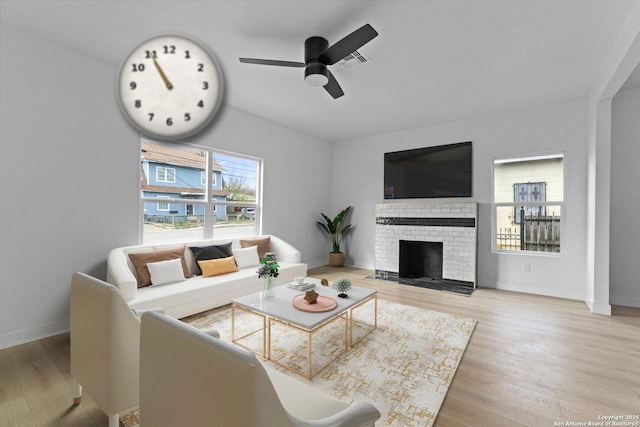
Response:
{"hour": 10, "minute": 55}
